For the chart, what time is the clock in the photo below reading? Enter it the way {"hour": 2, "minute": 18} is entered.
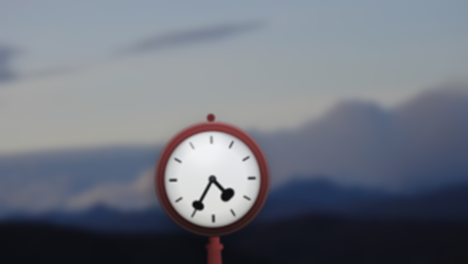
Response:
{"hour": 4, "minute": 35}
